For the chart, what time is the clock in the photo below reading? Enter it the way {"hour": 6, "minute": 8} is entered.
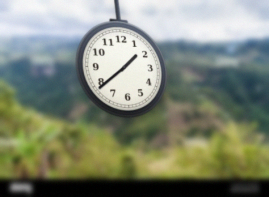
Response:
{"hour": 1, "minute": 39}
